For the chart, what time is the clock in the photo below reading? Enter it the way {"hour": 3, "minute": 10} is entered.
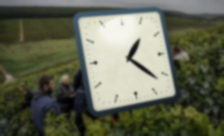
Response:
{"hour": 1, "minute": 22}
